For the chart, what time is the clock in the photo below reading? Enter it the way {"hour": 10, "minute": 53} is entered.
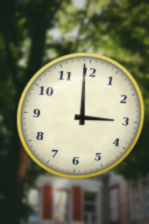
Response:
{"hour": 2, "minute": 59}
